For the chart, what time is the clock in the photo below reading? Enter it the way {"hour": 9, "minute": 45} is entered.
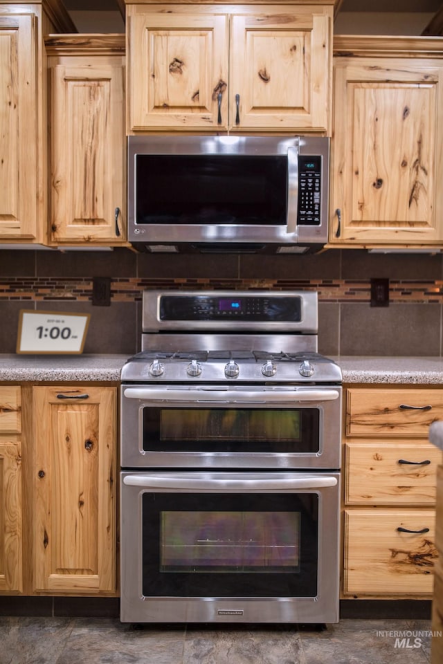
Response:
{"hour": 1, "minute": 0}
